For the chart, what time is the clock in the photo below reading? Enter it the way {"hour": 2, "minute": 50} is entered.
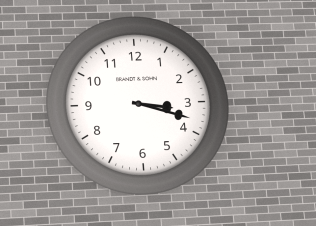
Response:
{"hour": 3, "minute": 18}
